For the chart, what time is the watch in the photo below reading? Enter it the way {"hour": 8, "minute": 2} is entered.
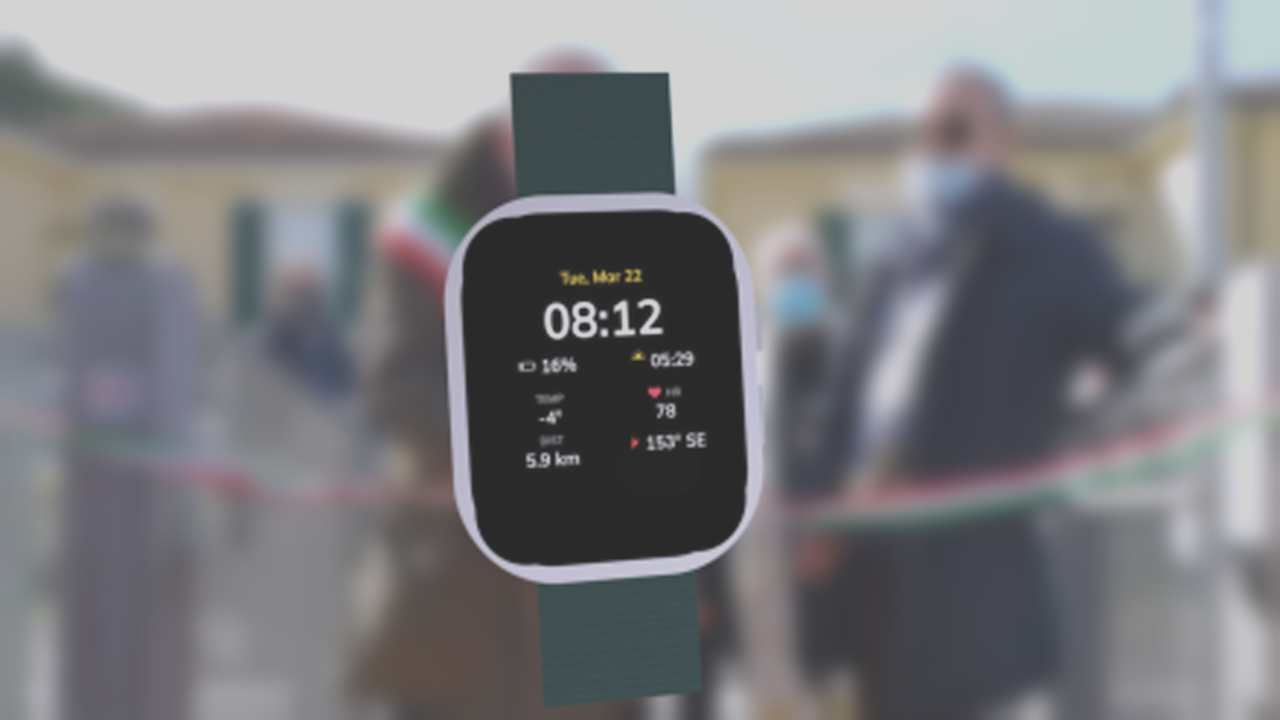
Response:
{"hour": 8, "minute": 12}
